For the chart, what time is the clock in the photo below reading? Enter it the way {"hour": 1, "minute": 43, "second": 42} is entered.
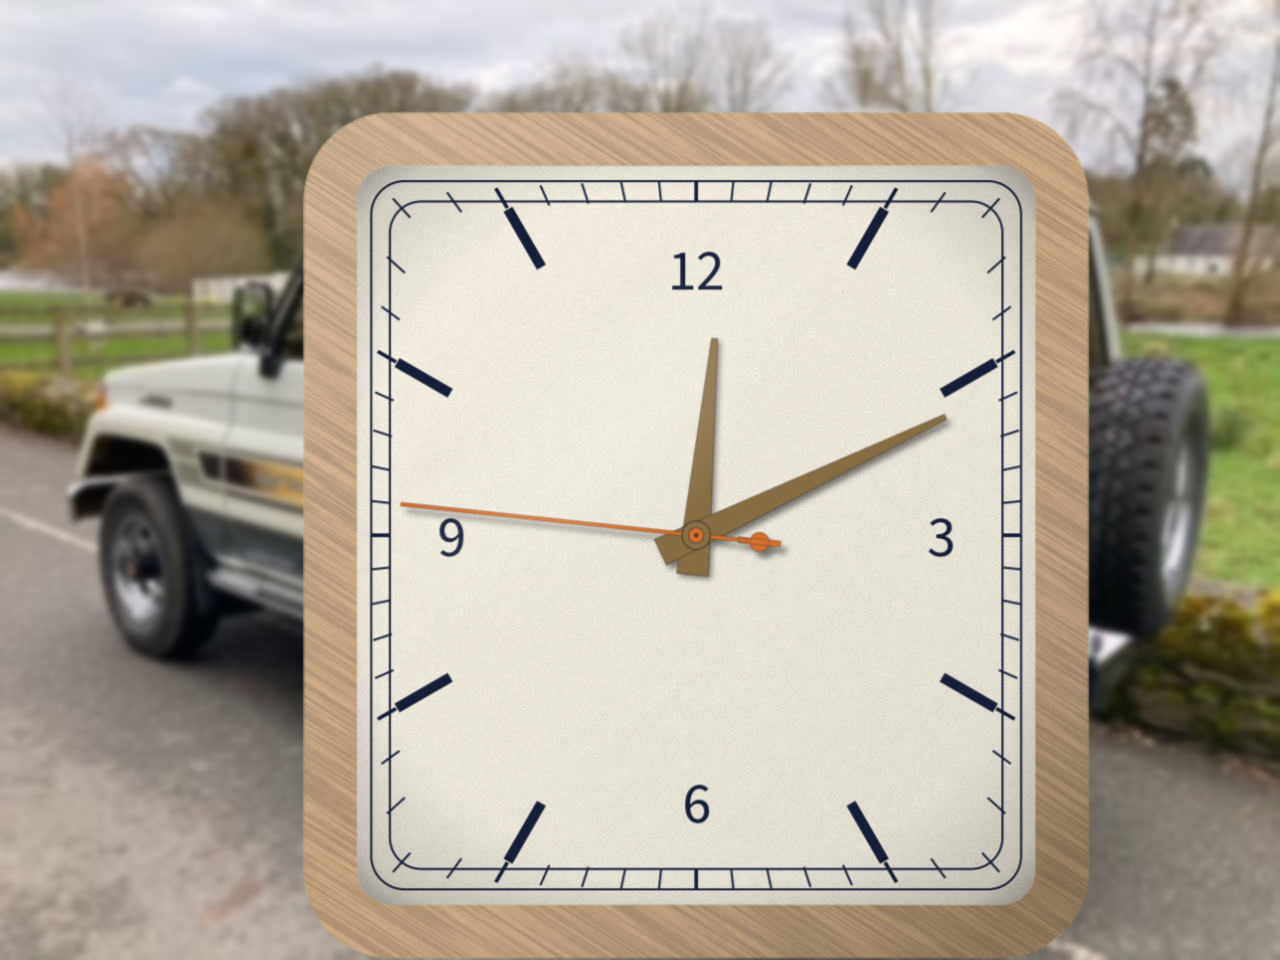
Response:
{"hour": 12, "minute": 10, "second": 46}
